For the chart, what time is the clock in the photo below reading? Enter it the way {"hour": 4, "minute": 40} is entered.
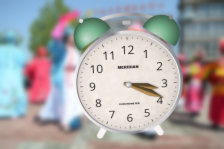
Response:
{"hour": 3, "minute": 19}
